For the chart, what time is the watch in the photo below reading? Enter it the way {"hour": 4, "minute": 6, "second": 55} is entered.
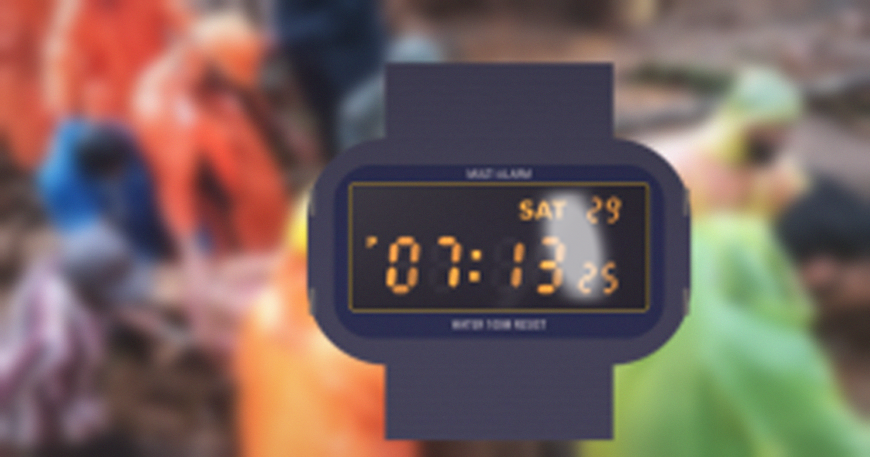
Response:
{"hour": 7, "minute": 13, "second": 25}
